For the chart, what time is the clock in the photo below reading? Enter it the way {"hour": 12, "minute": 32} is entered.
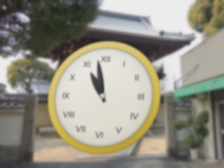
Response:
{"hour": 10, "minute": 58}
